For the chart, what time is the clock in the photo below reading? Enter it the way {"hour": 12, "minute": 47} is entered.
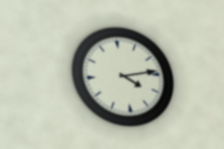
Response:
{"hour": 4, "minute": 14}
